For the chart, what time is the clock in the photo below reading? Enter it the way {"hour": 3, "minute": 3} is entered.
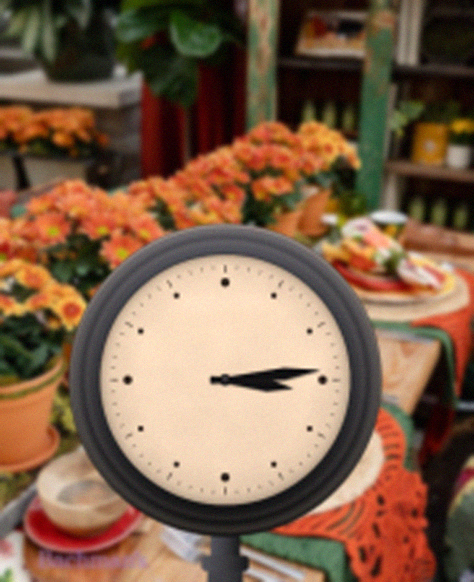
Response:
{"hour": 3, "minute": 14}
